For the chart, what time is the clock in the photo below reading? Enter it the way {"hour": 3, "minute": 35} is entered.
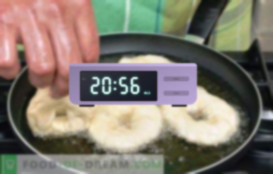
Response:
{"hour": 20, "minute": 56}
